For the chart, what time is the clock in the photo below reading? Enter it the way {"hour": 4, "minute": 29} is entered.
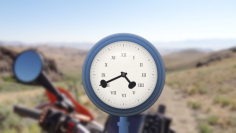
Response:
{"hour": 4, "minute": 41}
